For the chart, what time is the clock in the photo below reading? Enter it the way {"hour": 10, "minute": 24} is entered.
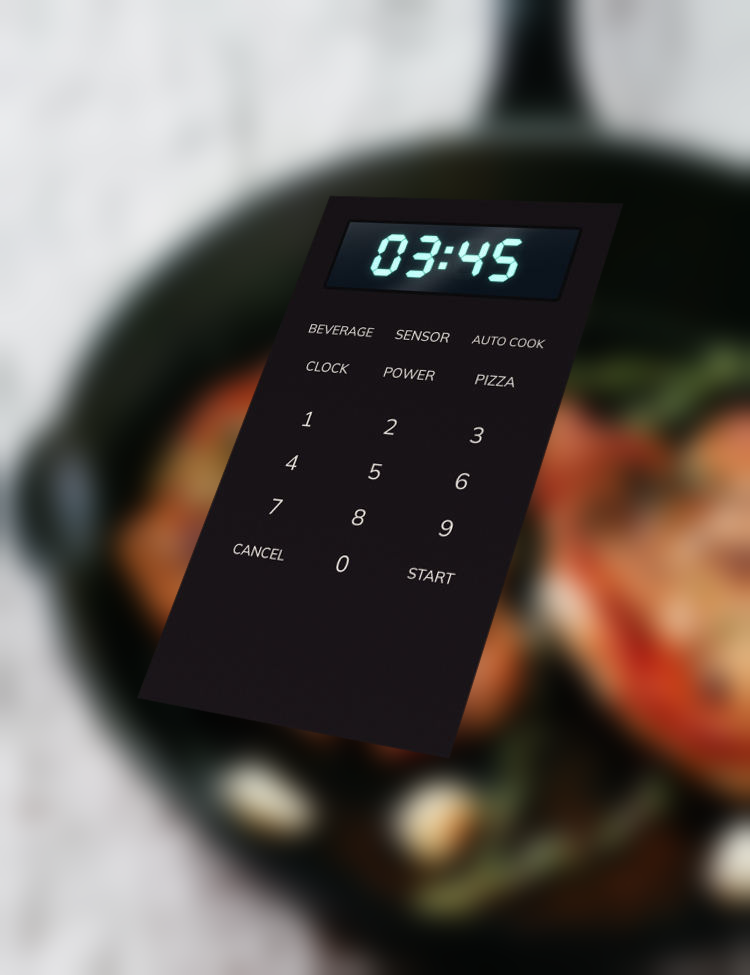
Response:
{"hour": 3, "minute": 45}
